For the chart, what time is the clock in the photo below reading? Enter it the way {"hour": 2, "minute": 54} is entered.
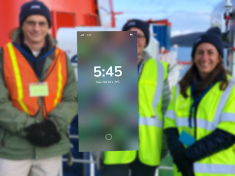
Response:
{"hour": 5, "minute": 45}
